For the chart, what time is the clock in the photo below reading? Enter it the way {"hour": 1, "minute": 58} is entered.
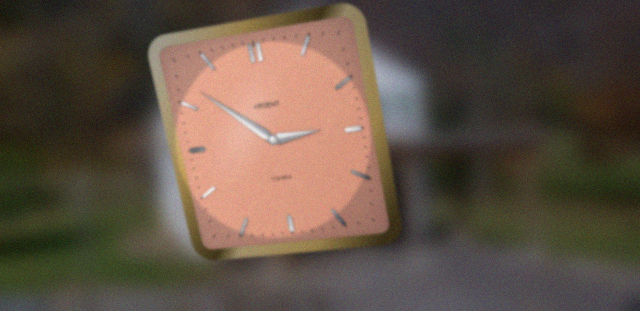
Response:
{"hour": 2, "minute": 52}
